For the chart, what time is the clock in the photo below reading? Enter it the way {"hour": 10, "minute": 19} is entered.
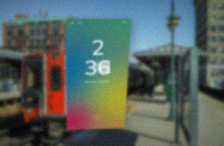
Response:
{"hour": 2, "minute": 36}
